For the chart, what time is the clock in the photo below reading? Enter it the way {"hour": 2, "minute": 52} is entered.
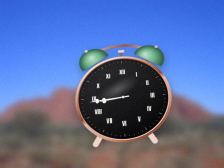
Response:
{"hour": 8, "minute": 44}
